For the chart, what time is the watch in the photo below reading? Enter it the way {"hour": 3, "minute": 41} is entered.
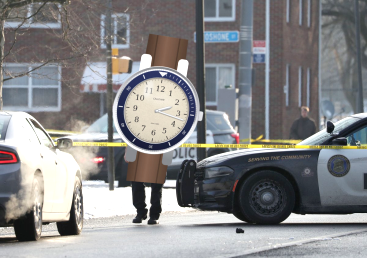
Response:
{"hour": 2, "minute": 17}
